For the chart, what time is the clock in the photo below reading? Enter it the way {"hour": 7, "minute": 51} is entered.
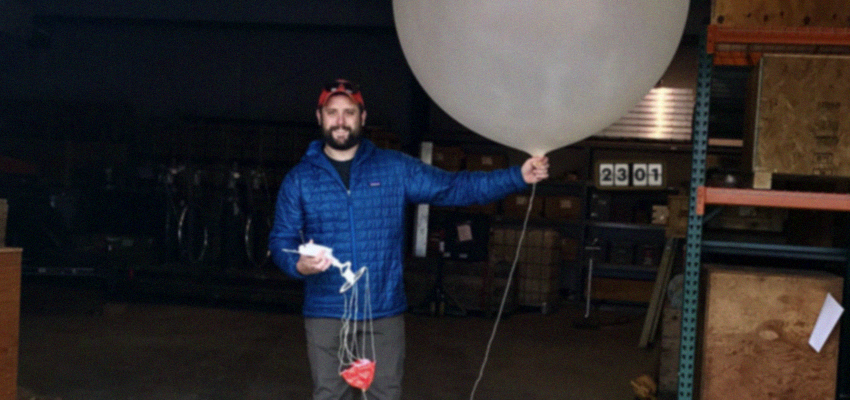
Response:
{"hour": 23, "minute": 1}
